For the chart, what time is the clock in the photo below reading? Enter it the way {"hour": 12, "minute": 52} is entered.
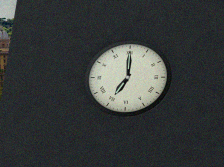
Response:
{"hour": 7, "minute": 0}
